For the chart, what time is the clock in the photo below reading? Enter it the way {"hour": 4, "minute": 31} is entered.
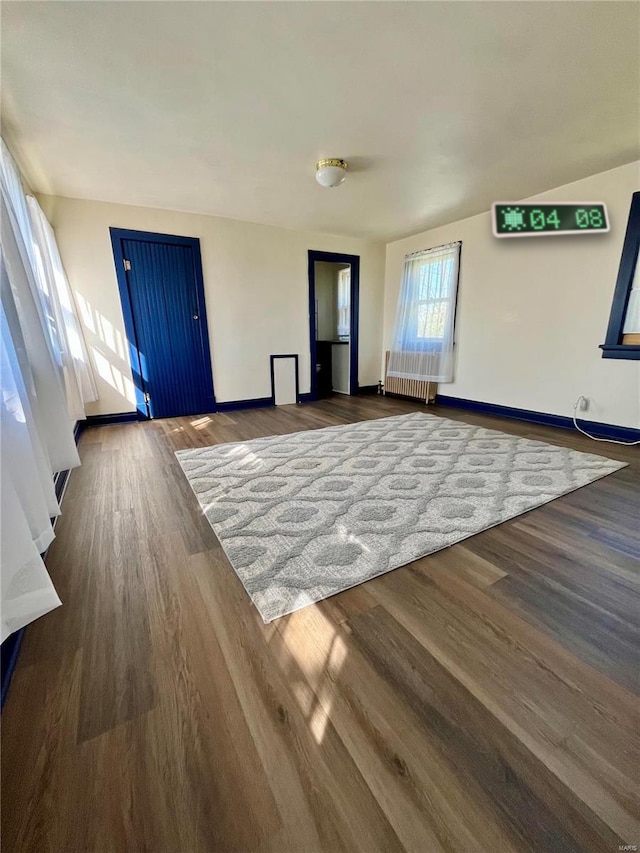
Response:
{"hour": 4, "minute": 8}
